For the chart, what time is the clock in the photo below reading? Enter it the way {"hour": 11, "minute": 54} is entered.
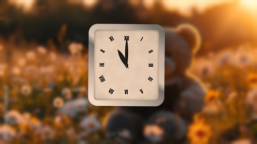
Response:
{"hour": 11, "minute": 0}
